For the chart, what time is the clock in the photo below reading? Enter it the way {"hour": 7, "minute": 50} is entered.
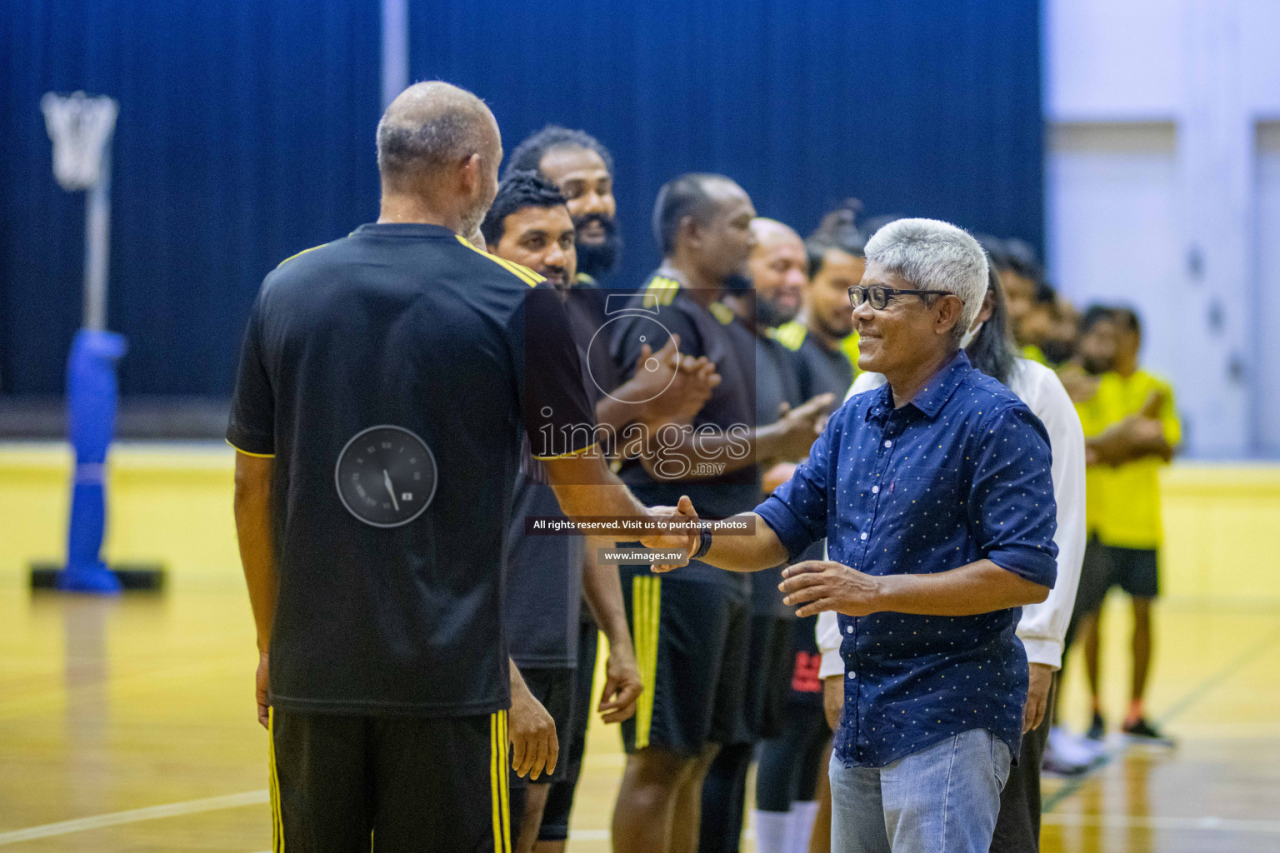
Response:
{"hour": 5, "minute": 27}
